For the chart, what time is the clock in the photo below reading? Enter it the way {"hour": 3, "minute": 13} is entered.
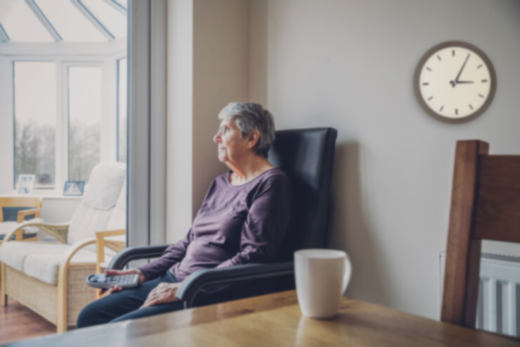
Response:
{"hour": 3, "minute": 5}
